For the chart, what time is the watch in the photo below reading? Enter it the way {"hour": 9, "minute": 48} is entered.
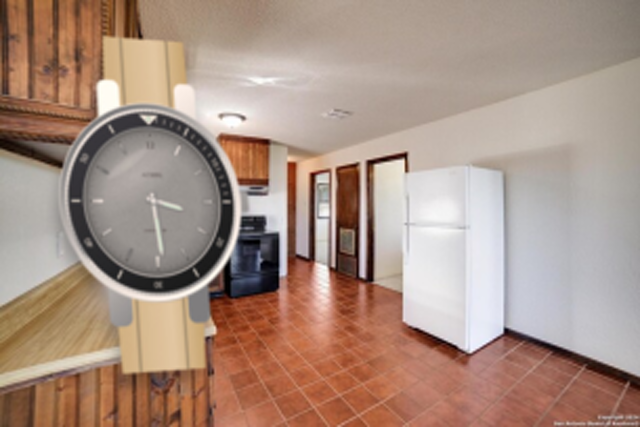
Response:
{"hour": 3, "minute": 29}
